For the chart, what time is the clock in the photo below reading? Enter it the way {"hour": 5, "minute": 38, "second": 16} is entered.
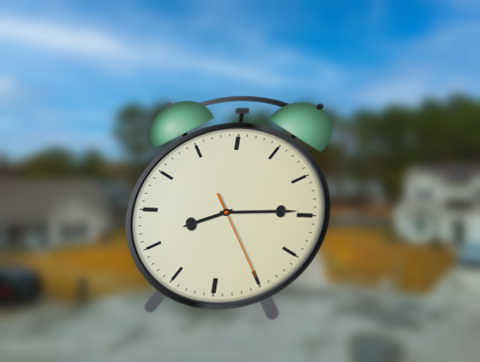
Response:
{"hour": 8, "minute": 14, "second": 25}
